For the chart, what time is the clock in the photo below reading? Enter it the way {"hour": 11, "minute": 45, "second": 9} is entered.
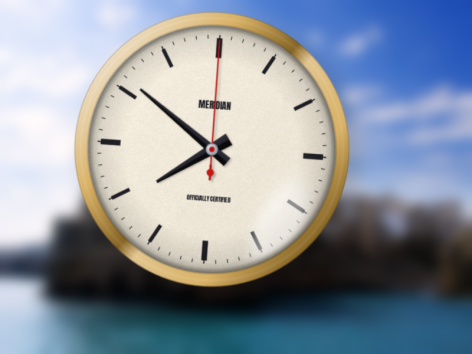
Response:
{"hour": 7, "minute": 51, "second": 0}
